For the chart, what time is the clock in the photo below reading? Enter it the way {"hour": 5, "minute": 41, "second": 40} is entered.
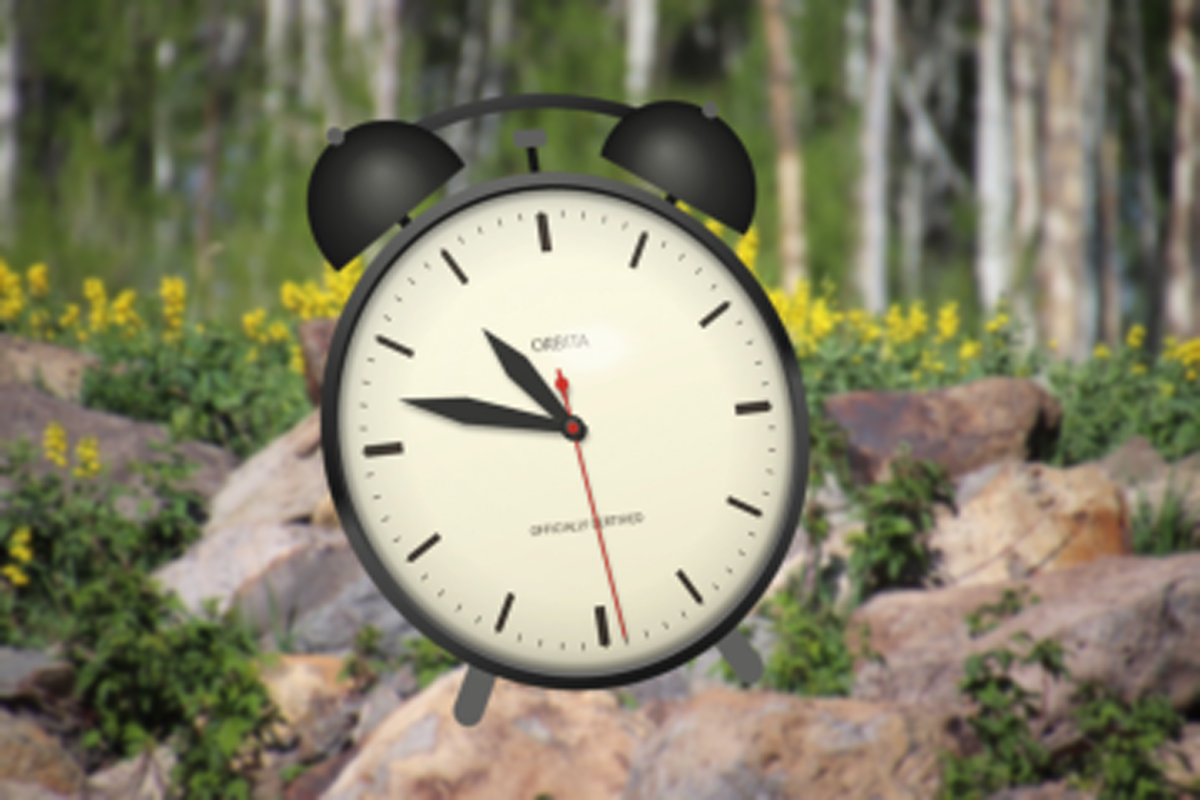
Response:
{"hour": 10, "minute": 47, "second": 29}
